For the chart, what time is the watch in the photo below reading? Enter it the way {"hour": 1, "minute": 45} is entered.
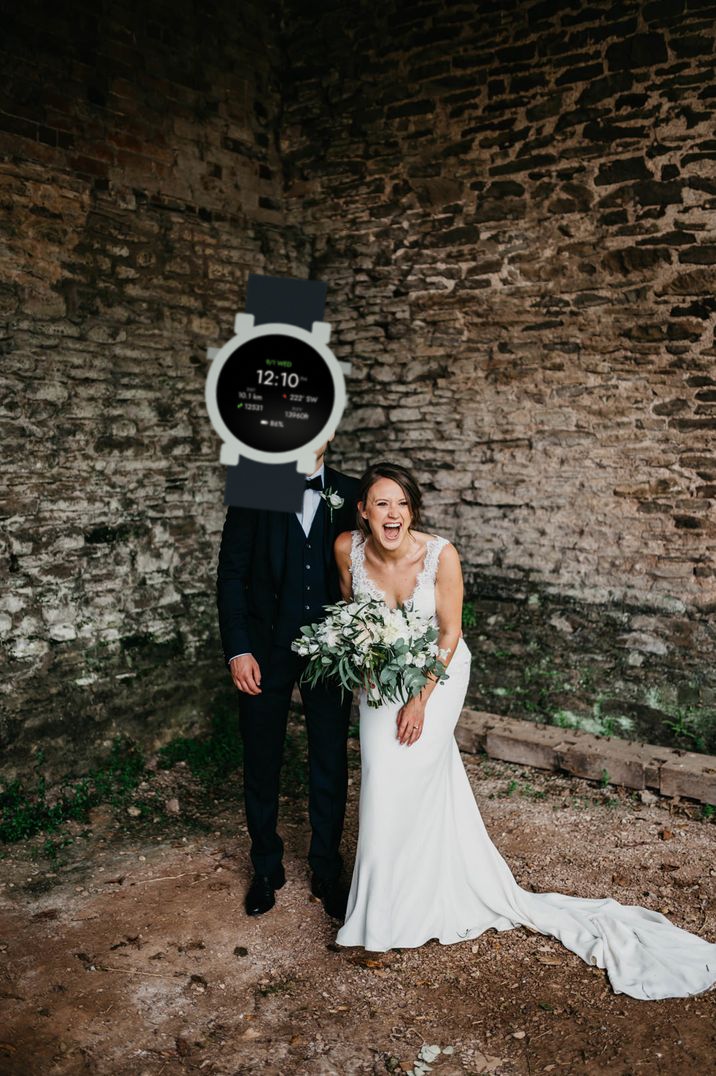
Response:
{"hour": 12, "minute": 10}
